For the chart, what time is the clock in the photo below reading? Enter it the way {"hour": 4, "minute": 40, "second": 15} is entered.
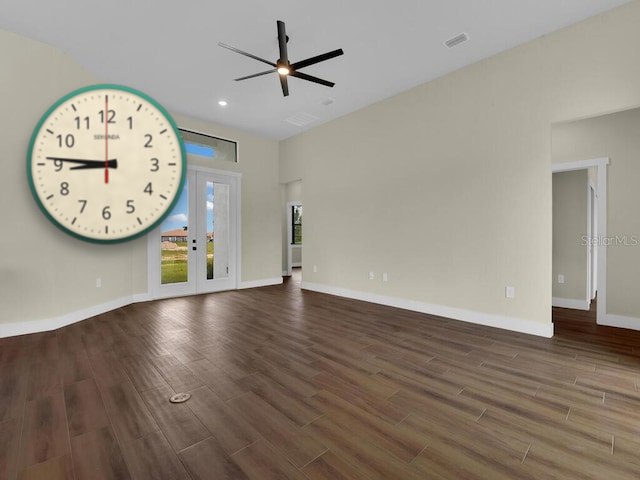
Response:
{"hour": 8, "minute": 46, "second": 0}
